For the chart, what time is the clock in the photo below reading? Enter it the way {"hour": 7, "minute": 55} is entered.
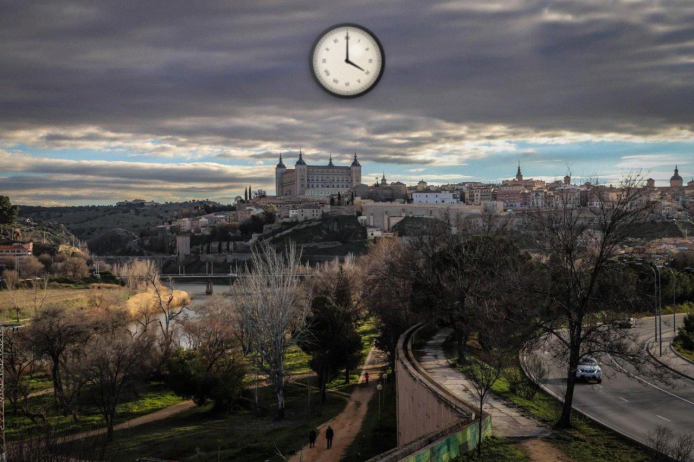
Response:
{"hour": 4, "minute": 0}
